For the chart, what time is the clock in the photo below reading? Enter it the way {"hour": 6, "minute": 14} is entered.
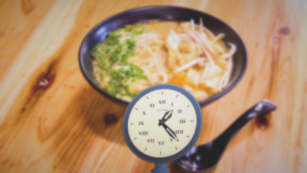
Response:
{"hour": 1, "minute": 23}
